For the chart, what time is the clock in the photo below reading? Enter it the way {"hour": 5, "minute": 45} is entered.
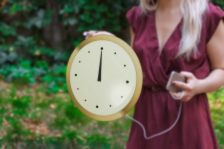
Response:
{"hour": 12, "minute": 0}
